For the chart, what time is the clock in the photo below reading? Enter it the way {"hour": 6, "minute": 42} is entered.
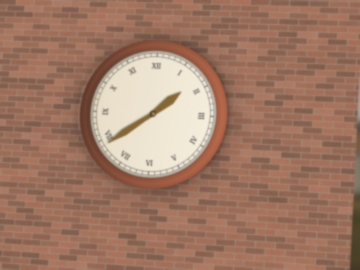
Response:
{"hour": 1, "minute": 39}
